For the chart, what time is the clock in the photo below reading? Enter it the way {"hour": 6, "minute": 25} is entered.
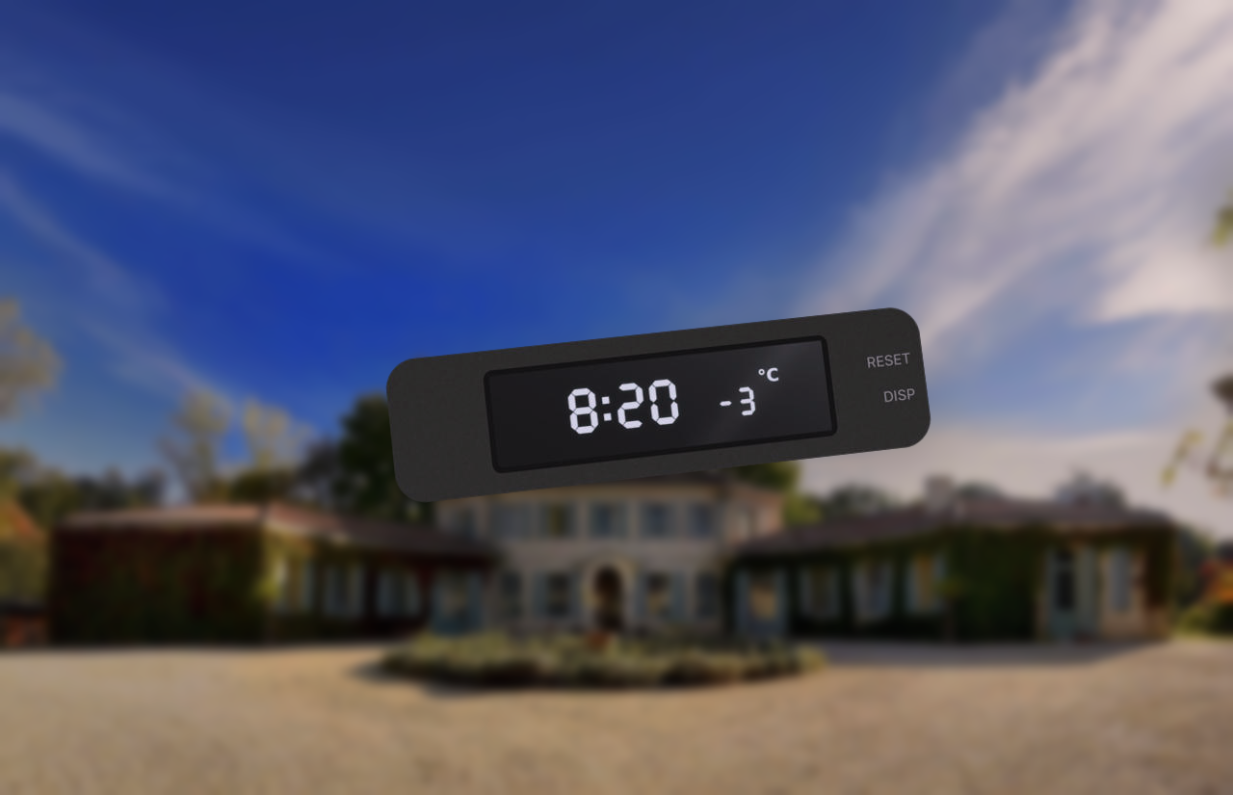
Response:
{"hour": 8, "minute": 20}
